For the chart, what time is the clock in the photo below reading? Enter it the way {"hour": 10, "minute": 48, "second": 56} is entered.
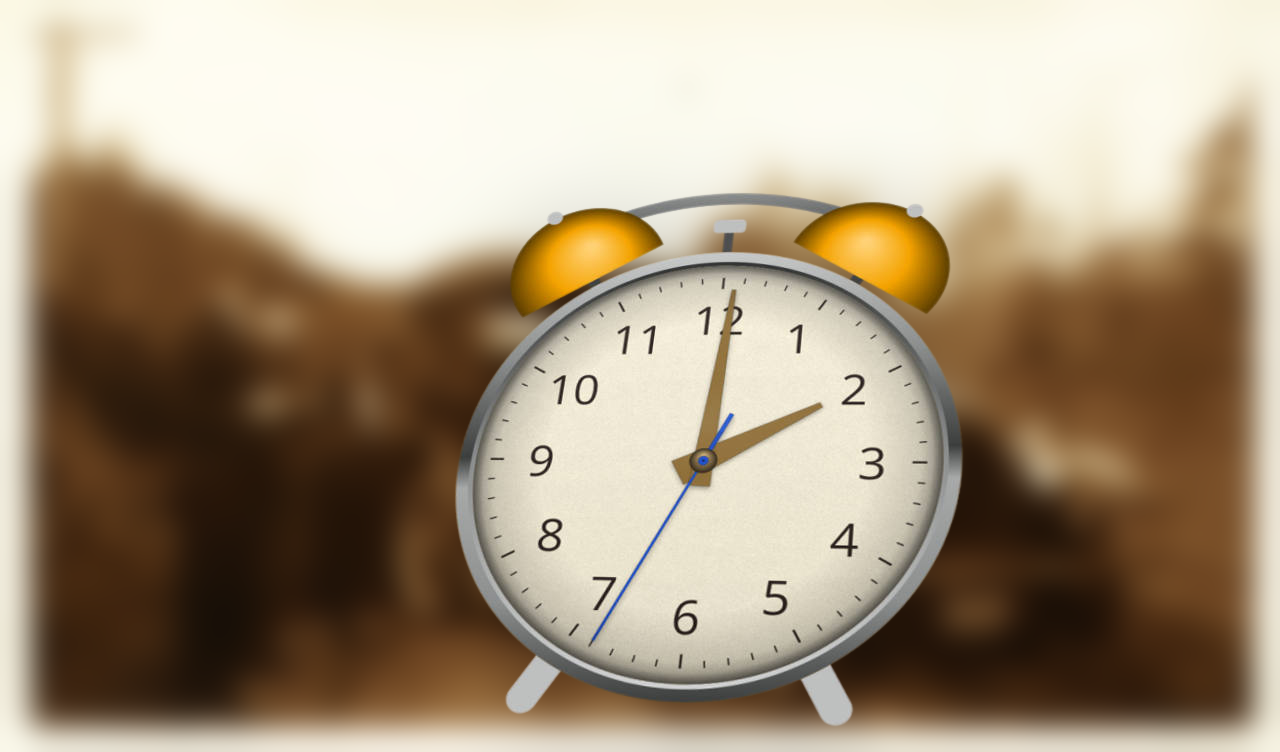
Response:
{"hour": 2, "minute": 0, "second": 34}
